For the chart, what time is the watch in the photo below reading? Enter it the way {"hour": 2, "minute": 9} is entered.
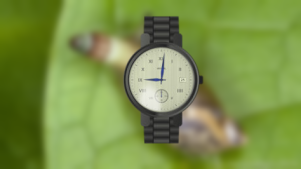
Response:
{"hour": 9, "minute": 1}
